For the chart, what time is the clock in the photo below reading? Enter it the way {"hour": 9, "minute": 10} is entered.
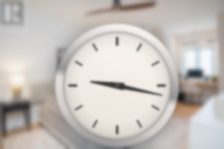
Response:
{"hour": 9, "minute": 17}
